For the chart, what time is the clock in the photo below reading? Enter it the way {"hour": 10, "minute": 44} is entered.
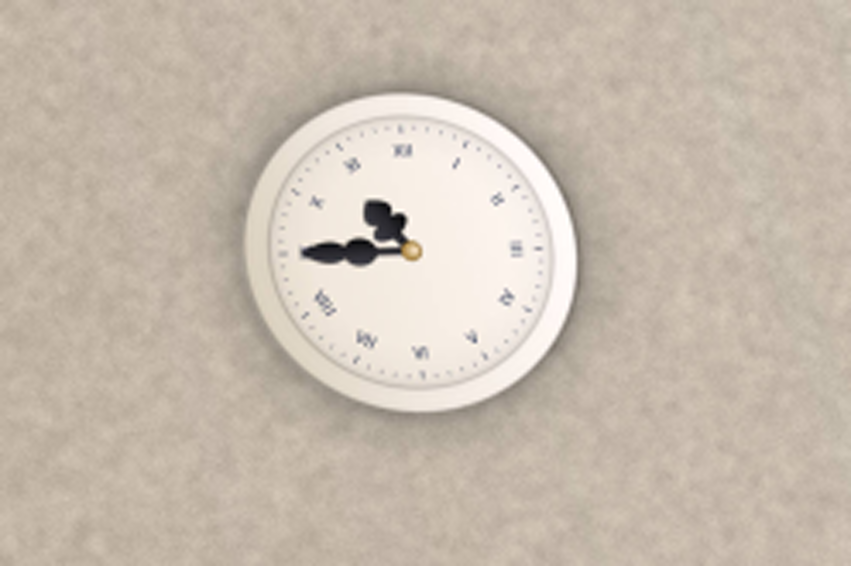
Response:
{"hour": 10, "minute": 45}
